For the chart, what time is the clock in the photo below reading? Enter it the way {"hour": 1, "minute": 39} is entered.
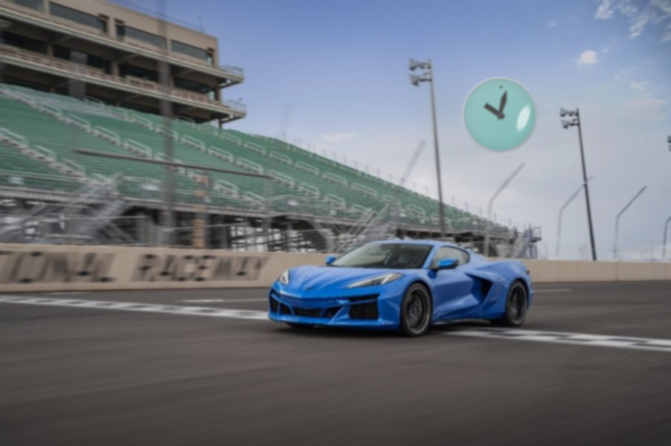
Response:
{"hour": 10, "minute": 2}
